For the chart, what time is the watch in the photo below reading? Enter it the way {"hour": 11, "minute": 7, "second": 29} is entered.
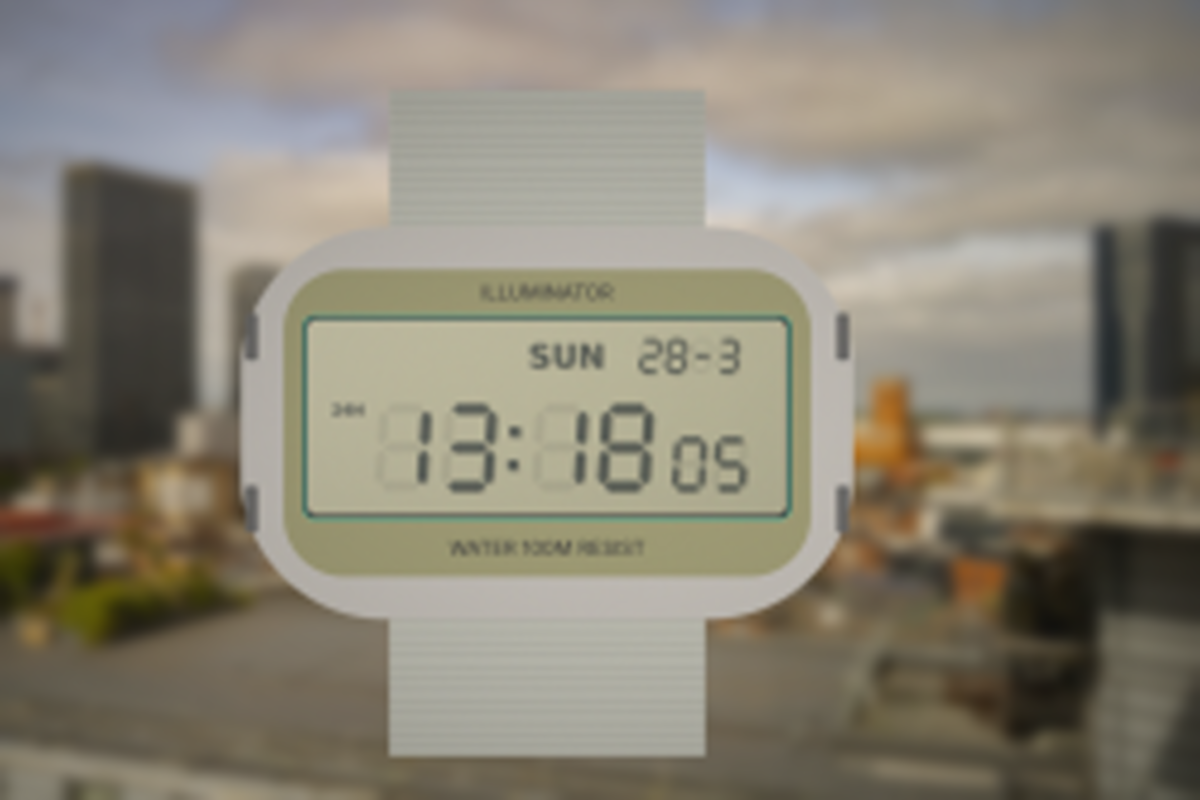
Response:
{"hour": 13, "minute": 18, "second": 5}
